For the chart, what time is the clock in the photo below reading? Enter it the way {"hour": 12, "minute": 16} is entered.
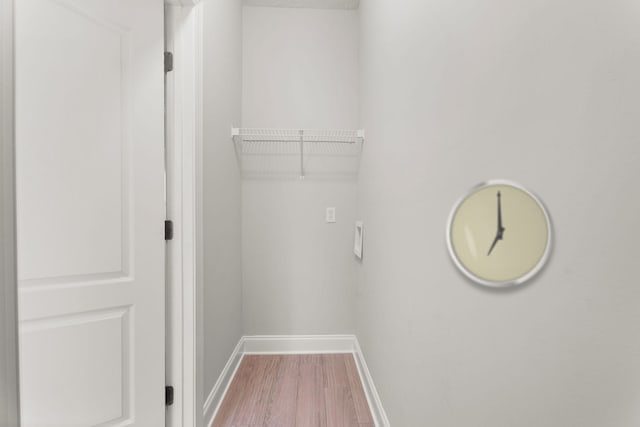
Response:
{"hour": 7, "minute": 0}
